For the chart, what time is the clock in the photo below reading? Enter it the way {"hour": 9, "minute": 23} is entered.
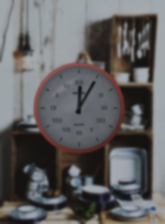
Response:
{"hour": 12, "minute": 5}
